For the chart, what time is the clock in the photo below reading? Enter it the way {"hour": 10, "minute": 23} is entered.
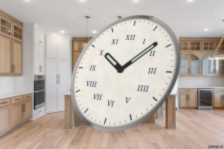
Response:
{"hour": 10, "minute": 8}
